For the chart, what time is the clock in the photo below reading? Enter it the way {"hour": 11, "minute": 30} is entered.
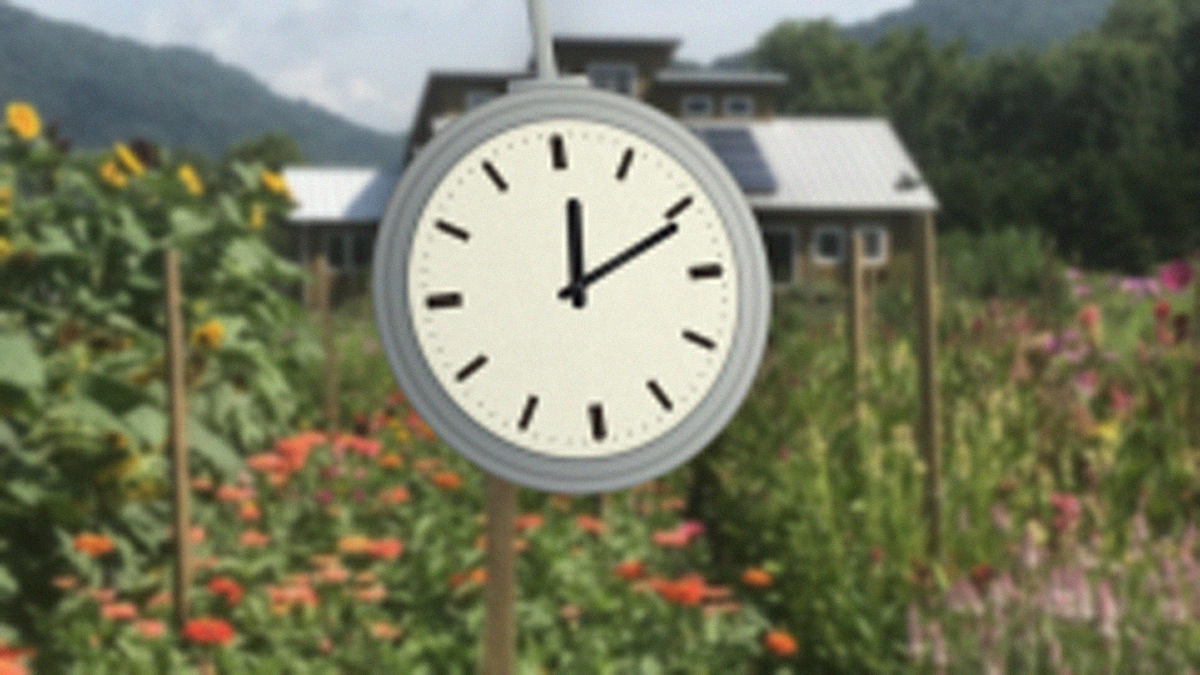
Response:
{"hour": 12, "minute": 11}
